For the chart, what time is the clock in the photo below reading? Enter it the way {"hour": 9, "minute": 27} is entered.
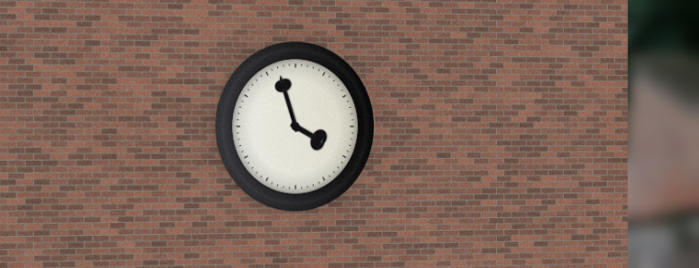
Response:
{"hour": 3, "minute": 57}
